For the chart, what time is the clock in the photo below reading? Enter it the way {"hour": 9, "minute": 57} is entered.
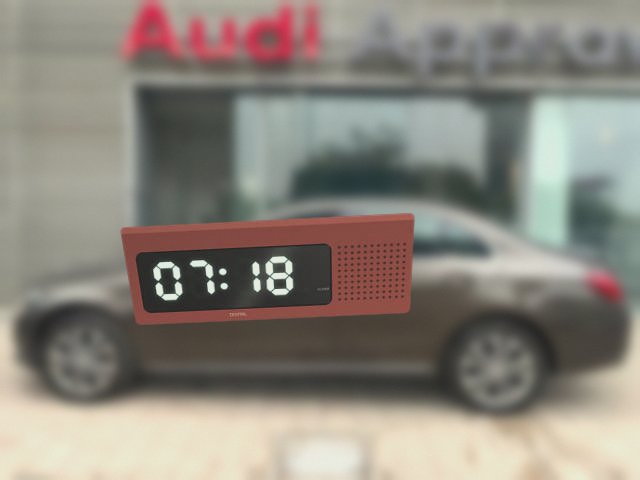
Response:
{"hour": 7, "minute": 18}
